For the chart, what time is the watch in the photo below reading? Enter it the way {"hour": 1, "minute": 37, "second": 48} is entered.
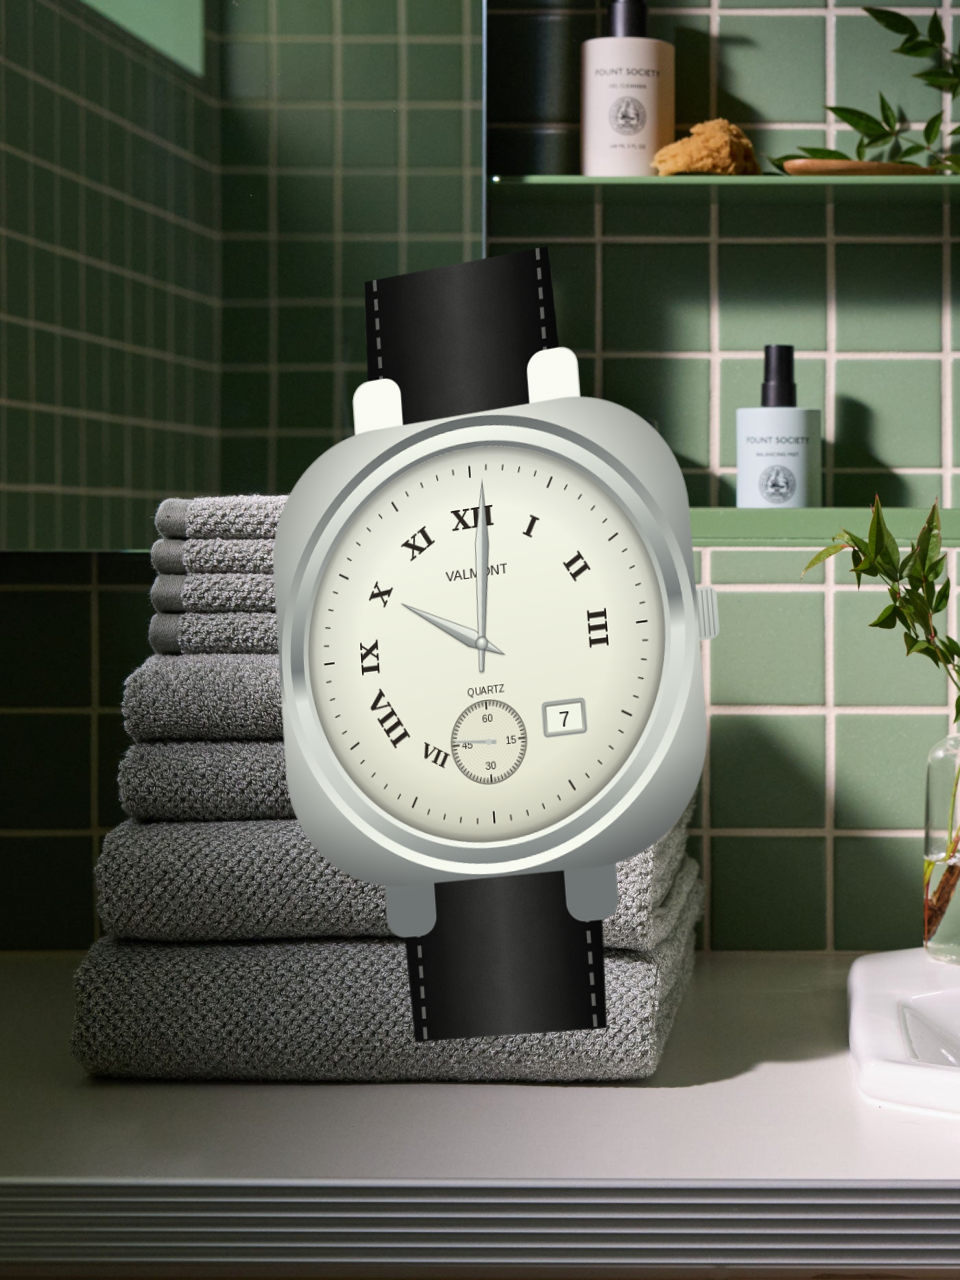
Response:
{"hour": 10, "minute": 0, "second": 46}
